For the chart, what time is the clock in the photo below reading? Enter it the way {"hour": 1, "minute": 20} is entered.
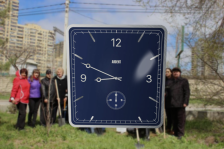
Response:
{"hour": 8, "minute": 49}
